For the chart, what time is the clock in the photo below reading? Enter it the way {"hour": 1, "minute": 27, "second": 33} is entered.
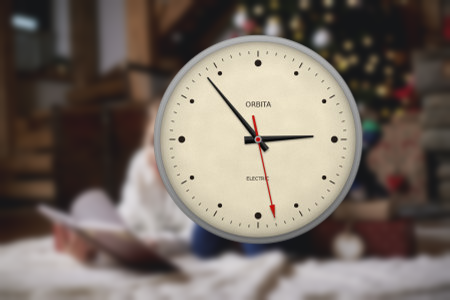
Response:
{"hour": 2, "minute": 53, "second": 28}
